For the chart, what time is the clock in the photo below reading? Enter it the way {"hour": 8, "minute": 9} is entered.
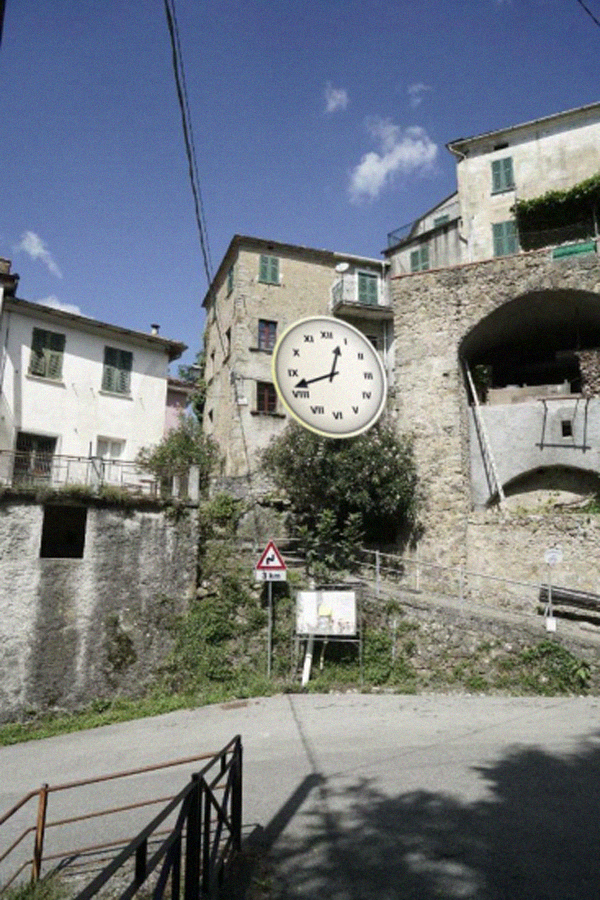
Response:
{"hour": 12, "minute": 42}
